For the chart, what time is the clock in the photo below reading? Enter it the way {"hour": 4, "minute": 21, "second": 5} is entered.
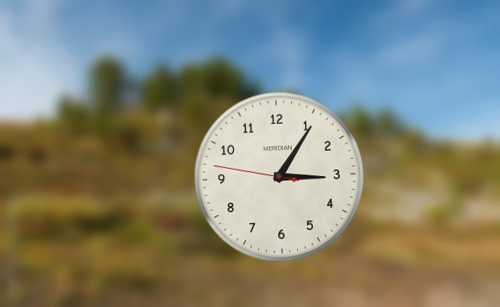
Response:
{"hour": 3, "minute": 5, "second": 47}
